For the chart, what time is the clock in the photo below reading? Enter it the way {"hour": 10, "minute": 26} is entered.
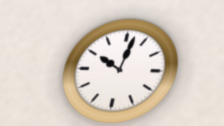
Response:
{"hour": 10, "minute": 2}
